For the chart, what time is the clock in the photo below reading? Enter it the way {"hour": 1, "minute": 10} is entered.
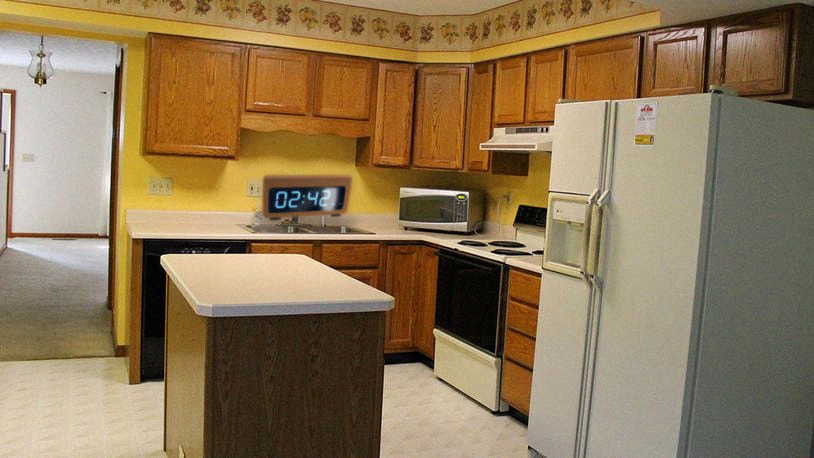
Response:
{"hour": 2, "minute": 42}
